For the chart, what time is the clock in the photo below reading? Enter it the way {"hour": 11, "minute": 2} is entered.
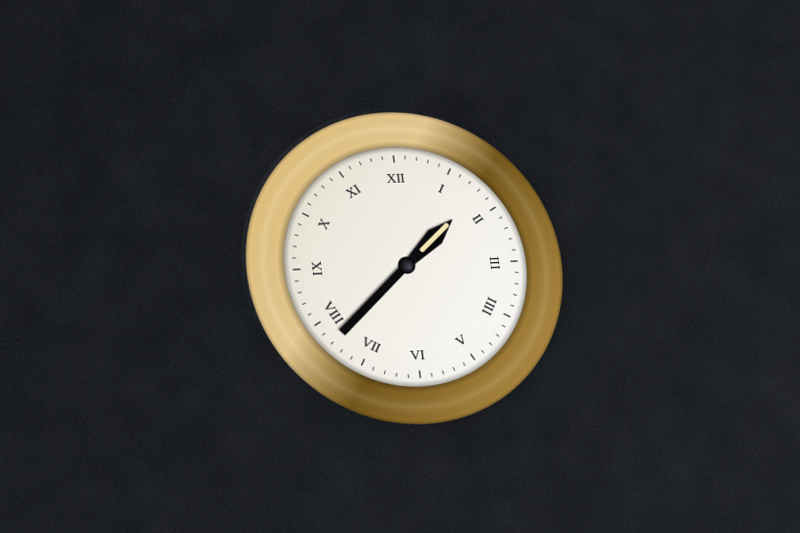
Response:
{"hour": 1, "minute": 38}
